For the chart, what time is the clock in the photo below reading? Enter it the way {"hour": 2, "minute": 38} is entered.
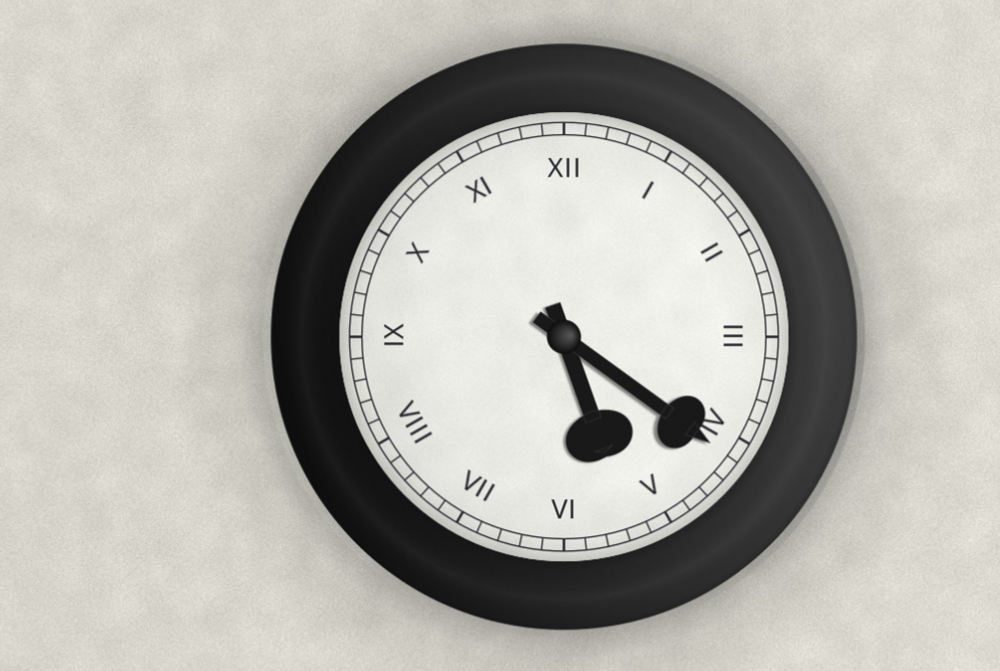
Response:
{"hour": 5, "minute": 21}
